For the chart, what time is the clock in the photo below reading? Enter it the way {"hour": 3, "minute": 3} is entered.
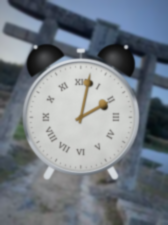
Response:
{"hour": 2, "minute": 2}
